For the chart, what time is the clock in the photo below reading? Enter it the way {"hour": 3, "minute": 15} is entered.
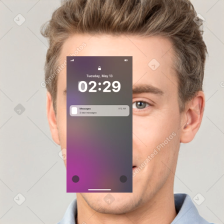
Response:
{"hour": 2, "minute": 29}
